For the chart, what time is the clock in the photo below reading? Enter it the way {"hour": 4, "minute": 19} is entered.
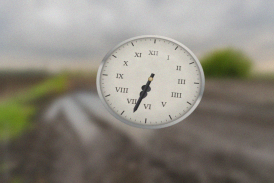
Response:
{"hour": 6, "minute": 33}
